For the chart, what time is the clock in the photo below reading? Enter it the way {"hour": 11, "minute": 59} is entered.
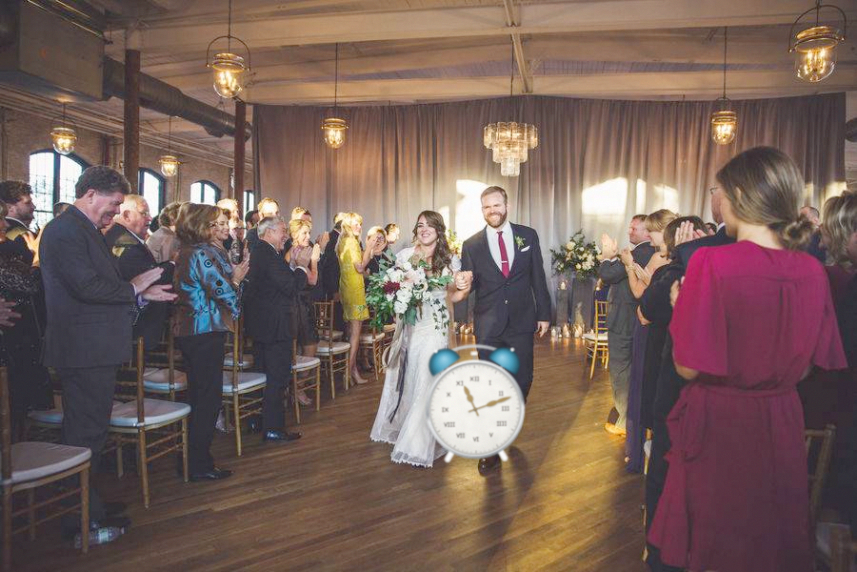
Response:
{"hour": 11, "minute": 12}
